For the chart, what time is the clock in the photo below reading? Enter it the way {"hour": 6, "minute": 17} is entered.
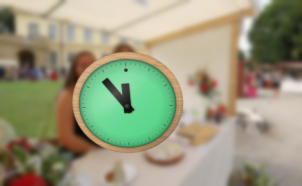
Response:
{"hour": 11, "minute": 54}
